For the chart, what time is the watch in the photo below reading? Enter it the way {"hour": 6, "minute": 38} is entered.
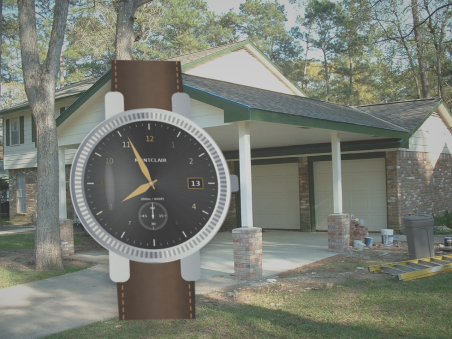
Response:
{"hour": 7, "minute": 56}
